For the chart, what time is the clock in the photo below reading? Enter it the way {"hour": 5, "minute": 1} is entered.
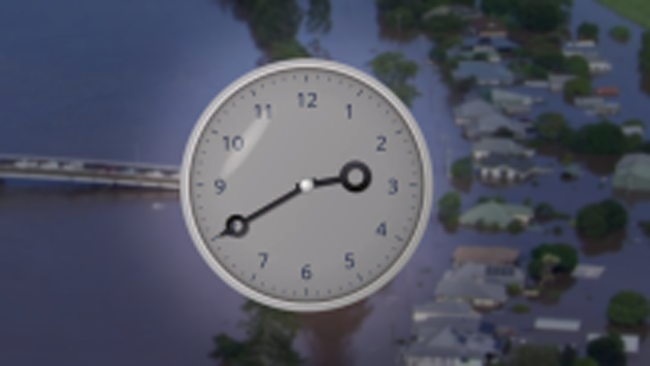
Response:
{"hour": 2, "minute": 40}
